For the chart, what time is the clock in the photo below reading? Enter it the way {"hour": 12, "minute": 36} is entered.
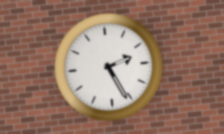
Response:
{"hour": 2, "minute": 26}
